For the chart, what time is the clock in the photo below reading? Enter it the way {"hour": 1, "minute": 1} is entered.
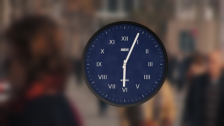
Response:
{"hour": 6, "minute": 4}
